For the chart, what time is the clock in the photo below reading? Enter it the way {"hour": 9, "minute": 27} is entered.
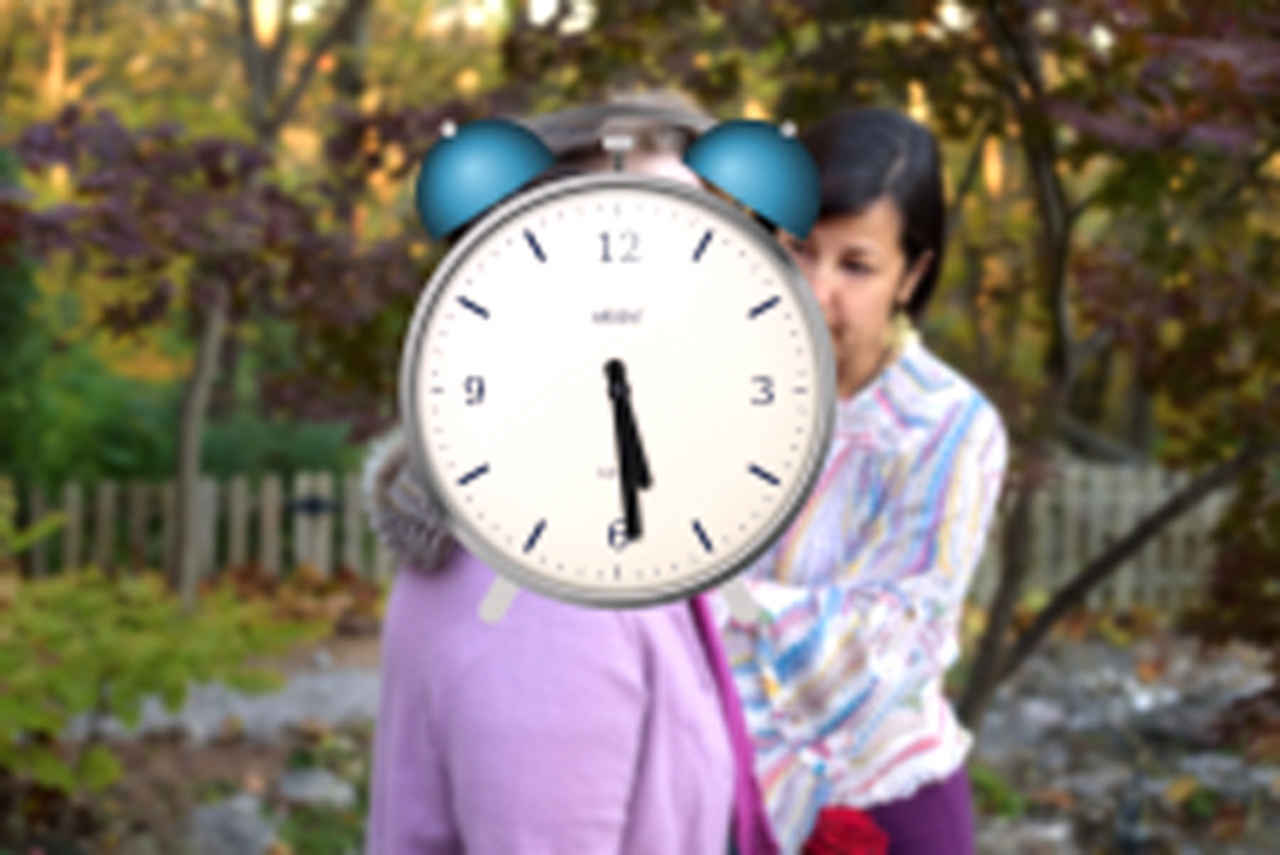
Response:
{"hour": 5, "minute": 29}
